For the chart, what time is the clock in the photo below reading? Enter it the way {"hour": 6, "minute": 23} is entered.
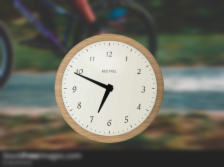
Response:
{"hour": 6, "minute": 49}
